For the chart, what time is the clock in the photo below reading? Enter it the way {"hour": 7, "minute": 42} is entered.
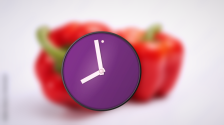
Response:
{"hour": 7, "minute": 58}
